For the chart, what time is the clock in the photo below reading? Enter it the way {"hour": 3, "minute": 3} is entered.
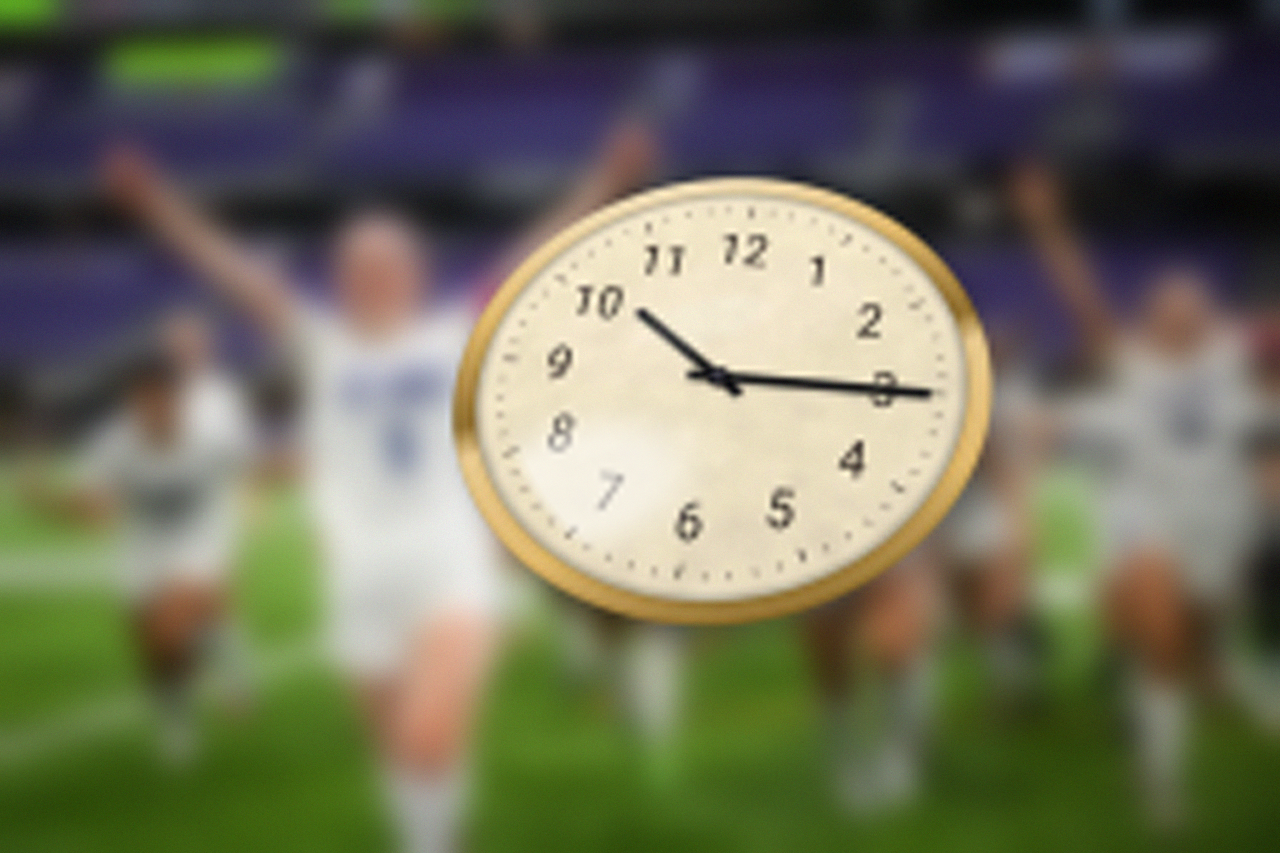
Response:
{"hour": 10, "minute": 15}
